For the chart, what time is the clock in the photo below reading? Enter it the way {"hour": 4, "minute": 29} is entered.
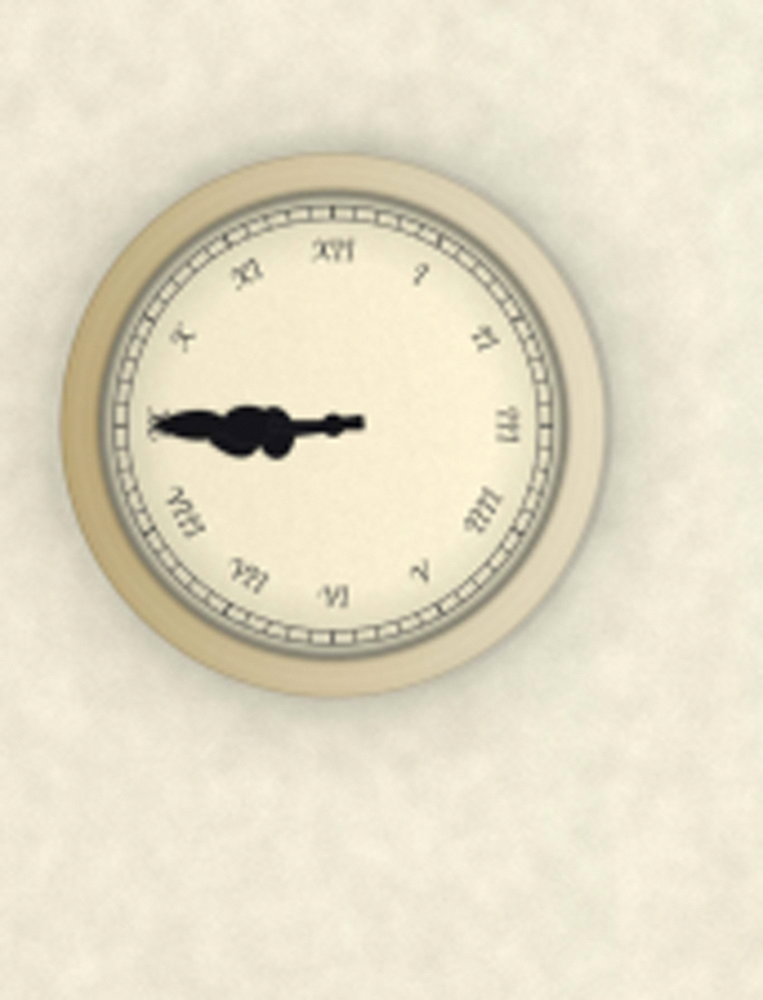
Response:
{"hour": 8, "minute": 45}
